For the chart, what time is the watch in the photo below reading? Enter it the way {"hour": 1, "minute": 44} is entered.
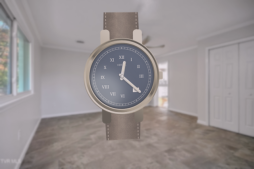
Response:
{"hour": 12, "minute": 22}
